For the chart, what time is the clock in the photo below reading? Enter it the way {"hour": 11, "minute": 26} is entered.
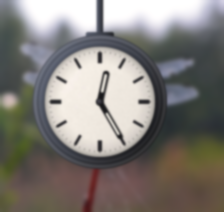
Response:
{"hour": 12, "minute": 25}
